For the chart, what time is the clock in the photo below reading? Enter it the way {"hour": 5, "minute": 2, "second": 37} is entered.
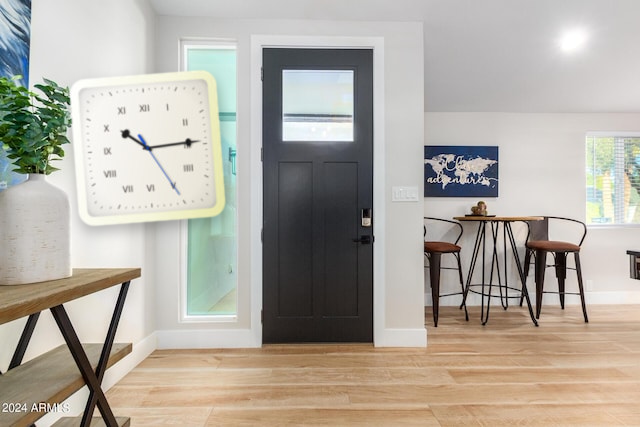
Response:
{"hour": 10, "minute": 14, "second": 25}
